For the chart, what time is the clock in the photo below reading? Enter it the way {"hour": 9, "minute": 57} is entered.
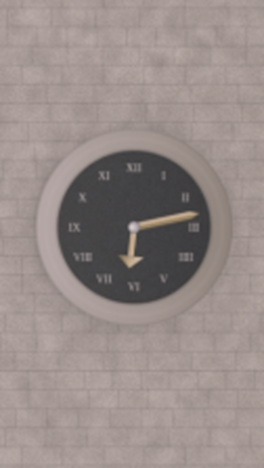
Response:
{"hour": 6, "minute": 13}
